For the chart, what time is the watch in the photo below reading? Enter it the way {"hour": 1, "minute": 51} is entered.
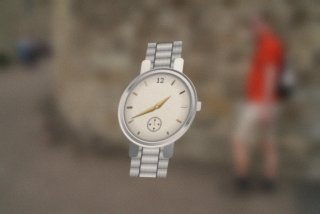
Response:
{"hour": 1, "minute": 41}
